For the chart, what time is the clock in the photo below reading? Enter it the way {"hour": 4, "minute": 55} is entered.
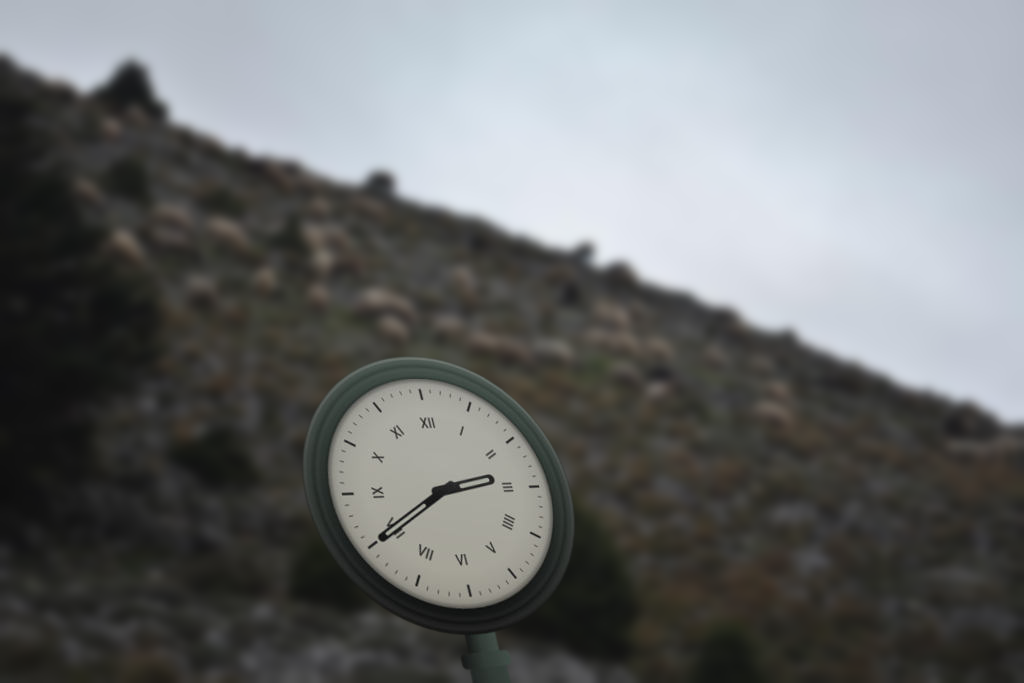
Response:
{"hour": 2, "minute": 40}
